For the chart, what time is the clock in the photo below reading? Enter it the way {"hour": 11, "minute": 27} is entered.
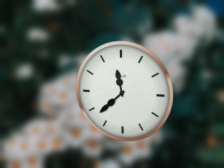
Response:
{"hour": 11, "minute": 38}
